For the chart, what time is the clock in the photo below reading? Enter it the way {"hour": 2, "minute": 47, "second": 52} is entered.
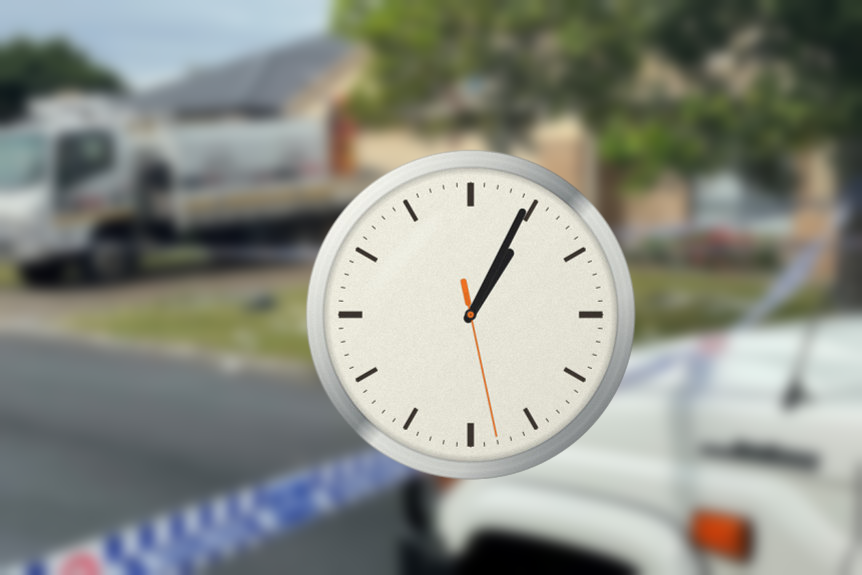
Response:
{"hour": 1, "minute": 4, "second": 28}
